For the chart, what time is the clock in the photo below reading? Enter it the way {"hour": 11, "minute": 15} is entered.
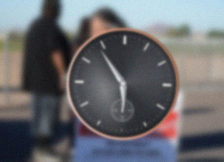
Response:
{"hour": 5, "minute": 54}
